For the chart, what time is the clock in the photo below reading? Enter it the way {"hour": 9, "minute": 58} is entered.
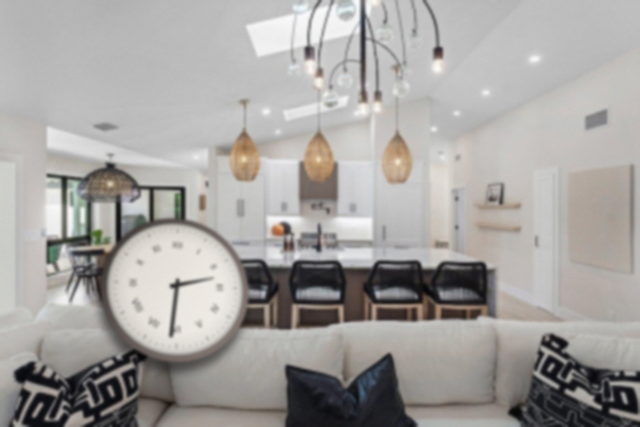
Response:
{"hour": 2, "minute": 31}
